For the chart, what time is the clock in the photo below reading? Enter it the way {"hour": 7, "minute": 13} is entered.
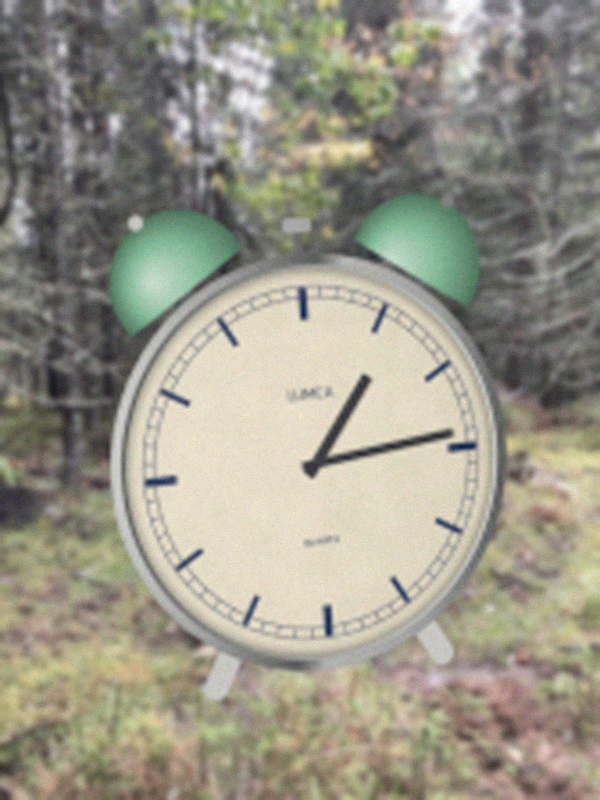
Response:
{"hour": 1, "minute": 14}
